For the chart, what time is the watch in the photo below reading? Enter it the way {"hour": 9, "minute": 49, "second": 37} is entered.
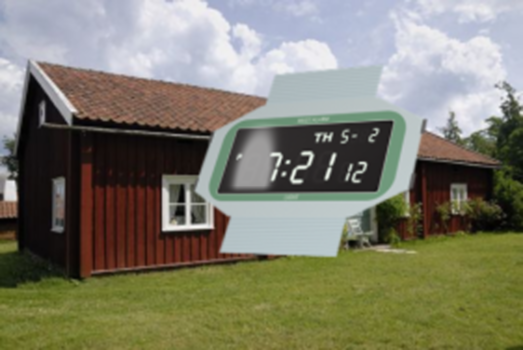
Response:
{"hour": 7, "minute": 21, "second": 12}
